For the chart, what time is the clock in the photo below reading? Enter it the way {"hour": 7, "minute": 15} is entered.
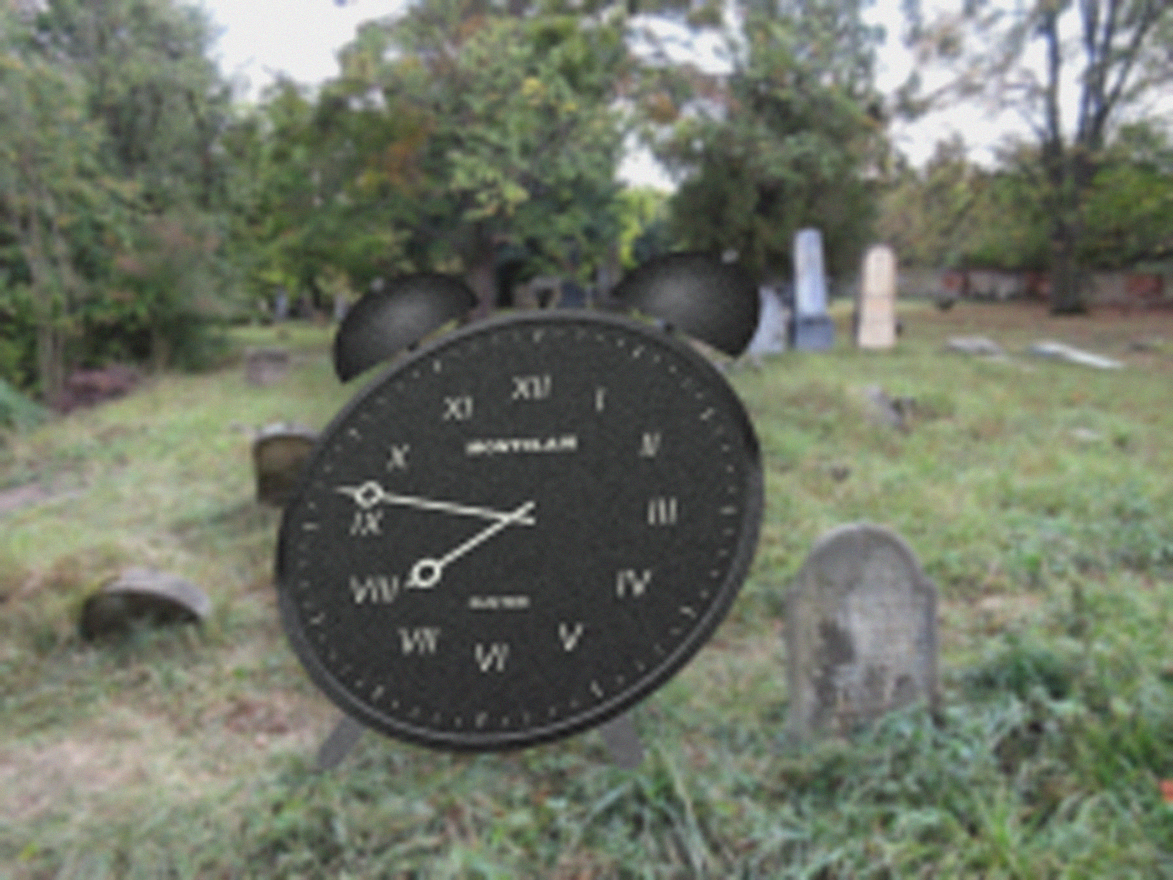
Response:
{"hour": 7, "minute": 47}
